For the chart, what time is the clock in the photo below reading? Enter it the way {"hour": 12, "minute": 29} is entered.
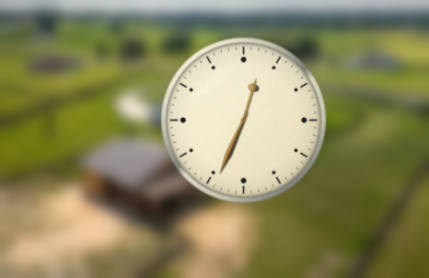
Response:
{"hour": 12, "minute": 34}
